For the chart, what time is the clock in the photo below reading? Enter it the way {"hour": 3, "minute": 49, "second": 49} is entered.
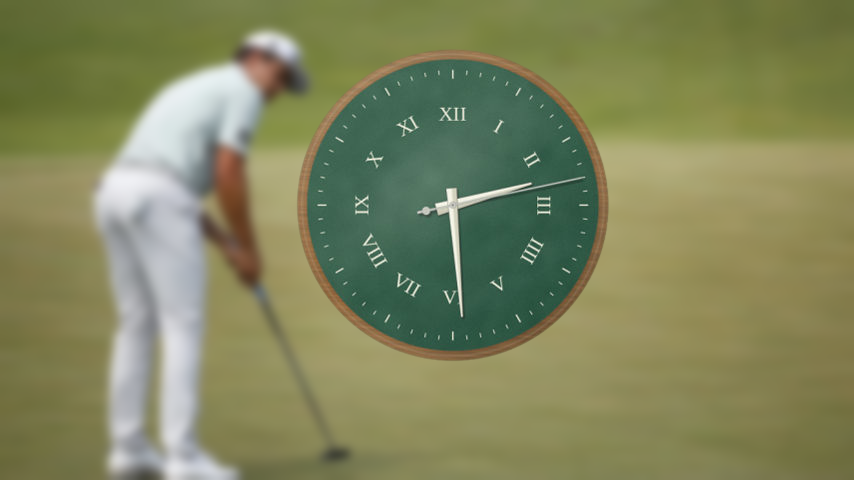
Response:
{"hour": 2, "minute": 29, "second": 13}
